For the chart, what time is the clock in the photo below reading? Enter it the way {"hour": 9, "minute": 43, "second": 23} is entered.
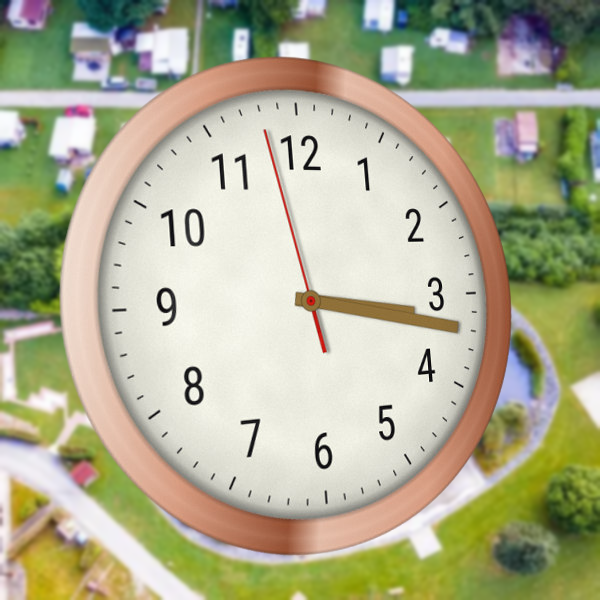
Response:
{"hour": 3, "minute": 16, "second": 58}
